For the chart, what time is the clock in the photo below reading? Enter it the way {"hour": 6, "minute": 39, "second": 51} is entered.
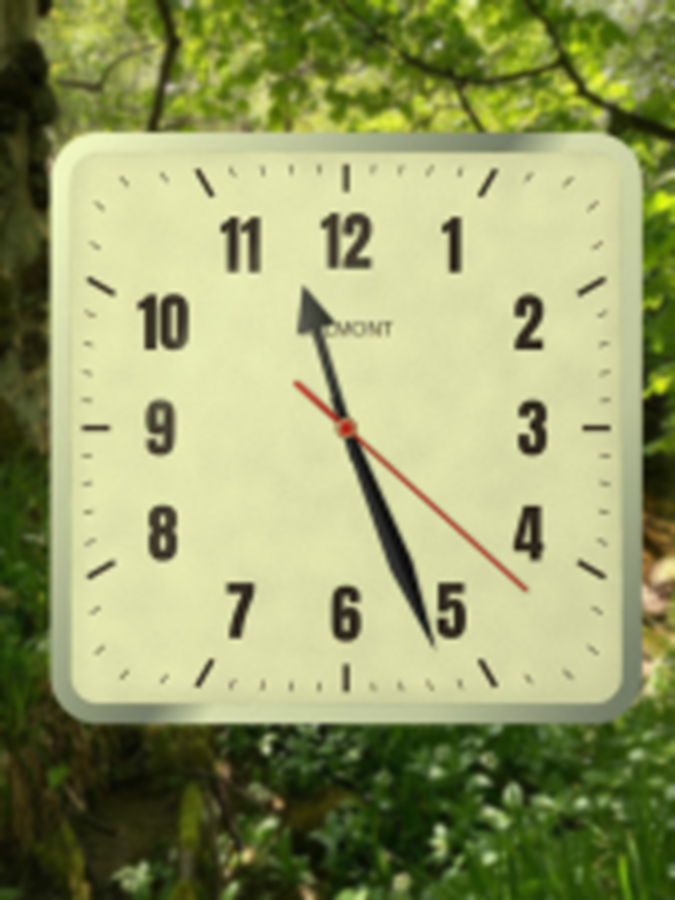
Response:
{"hour": 11, "minute": 26, "second": 22}
